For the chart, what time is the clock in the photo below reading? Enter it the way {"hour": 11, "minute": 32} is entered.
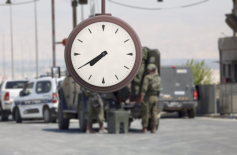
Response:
{"hour": 7, "minute": 40}
